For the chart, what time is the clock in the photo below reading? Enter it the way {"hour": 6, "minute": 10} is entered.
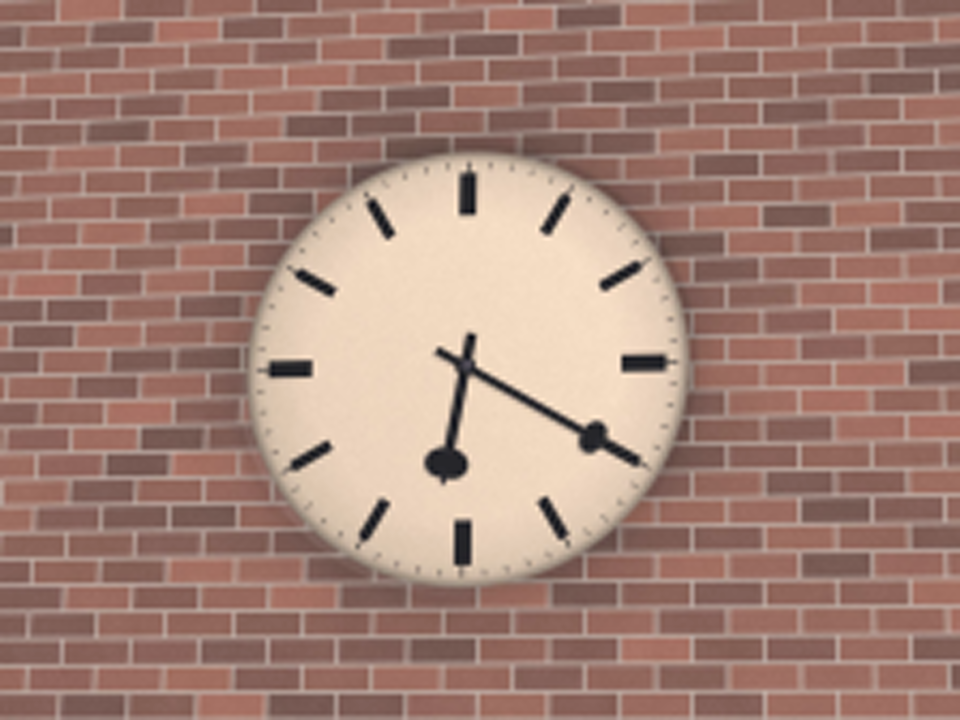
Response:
{"hour": 6, "minute": 20}
